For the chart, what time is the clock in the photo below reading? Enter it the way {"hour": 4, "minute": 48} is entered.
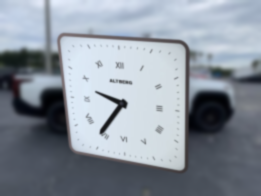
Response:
{"hour": 9, "minute": 36}
